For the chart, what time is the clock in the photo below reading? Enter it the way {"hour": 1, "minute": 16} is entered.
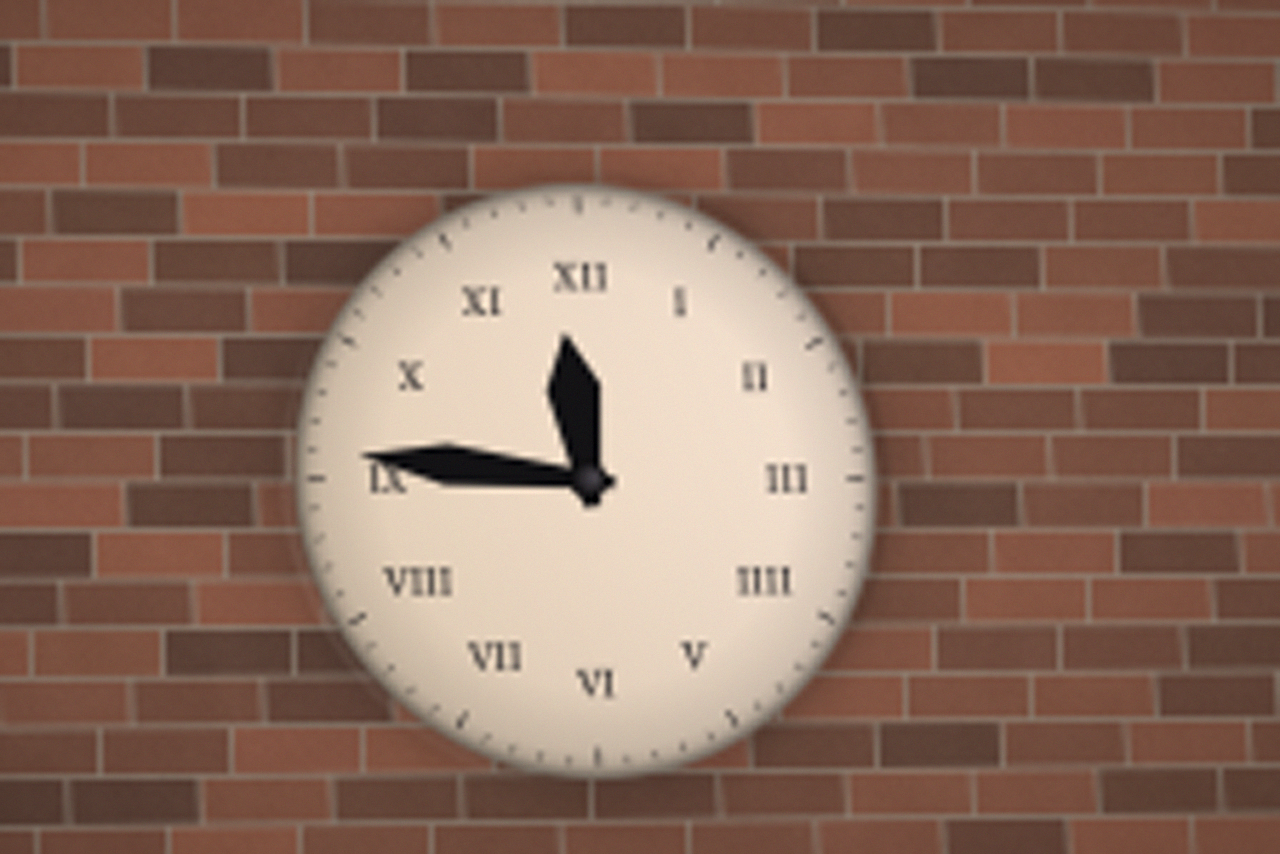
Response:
{"hour": 11, "minute": 46}
